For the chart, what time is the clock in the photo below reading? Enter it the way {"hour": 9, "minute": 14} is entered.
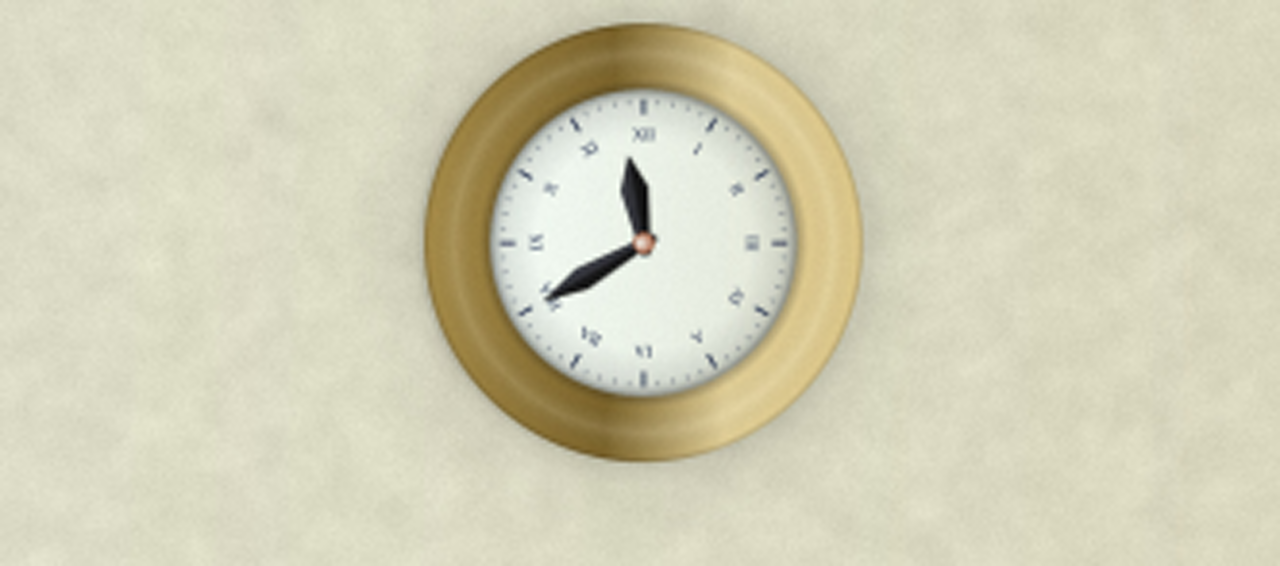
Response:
{"hour": 11, "minute": 40}
